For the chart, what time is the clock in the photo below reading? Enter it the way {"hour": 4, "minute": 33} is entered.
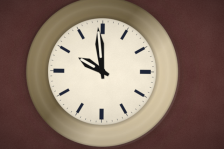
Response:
{"hour": 9, "minute": 59}
